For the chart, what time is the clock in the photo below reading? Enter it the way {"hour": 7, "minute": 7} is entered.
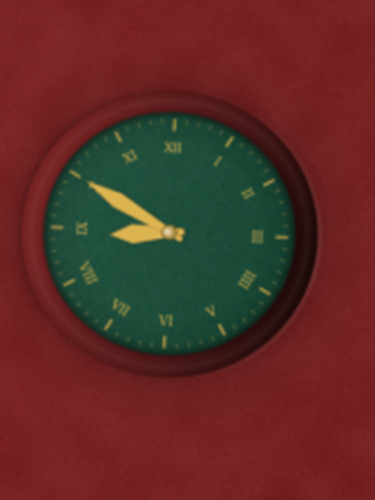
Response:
{"hour": 8, "minute": 50}
